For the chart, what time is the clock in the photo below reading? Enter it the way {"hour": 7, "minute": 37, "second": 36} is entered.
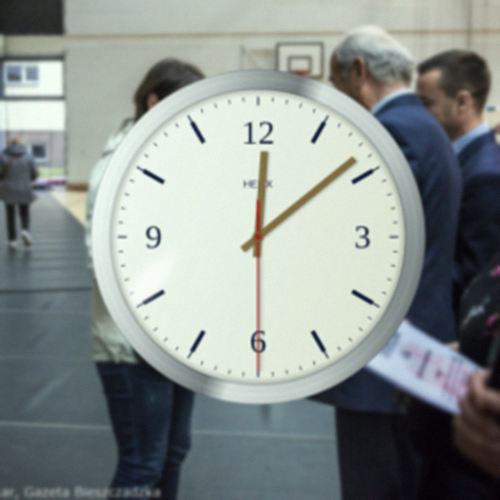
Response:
{"hour": 12, "minute": 8, "second": 30}
